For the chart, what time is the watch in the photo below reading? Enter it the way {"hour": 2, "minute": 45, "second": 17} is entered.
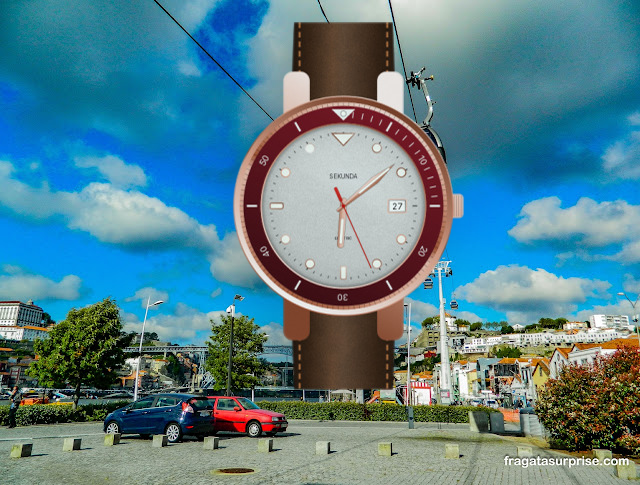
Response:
{"hour": 6, "minute": 8, "second": 26}
